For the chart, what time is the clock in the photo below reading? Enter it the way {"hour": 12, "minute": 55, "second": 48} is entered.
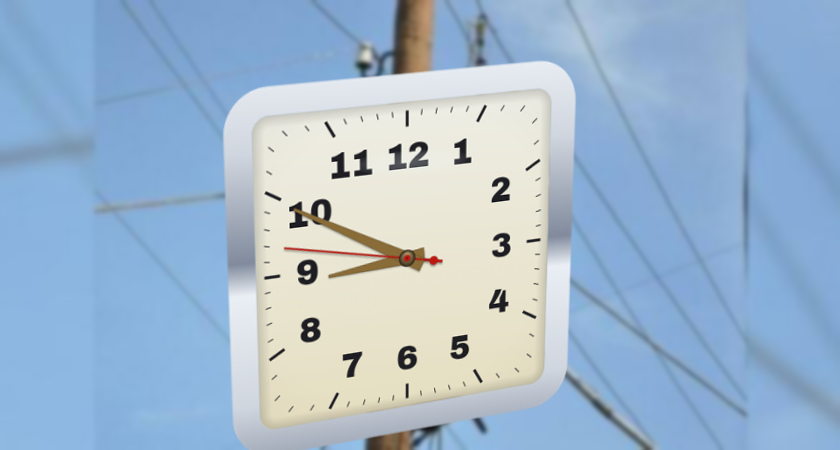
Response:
{"hour": 8, "minute": 49, "second": 47}
